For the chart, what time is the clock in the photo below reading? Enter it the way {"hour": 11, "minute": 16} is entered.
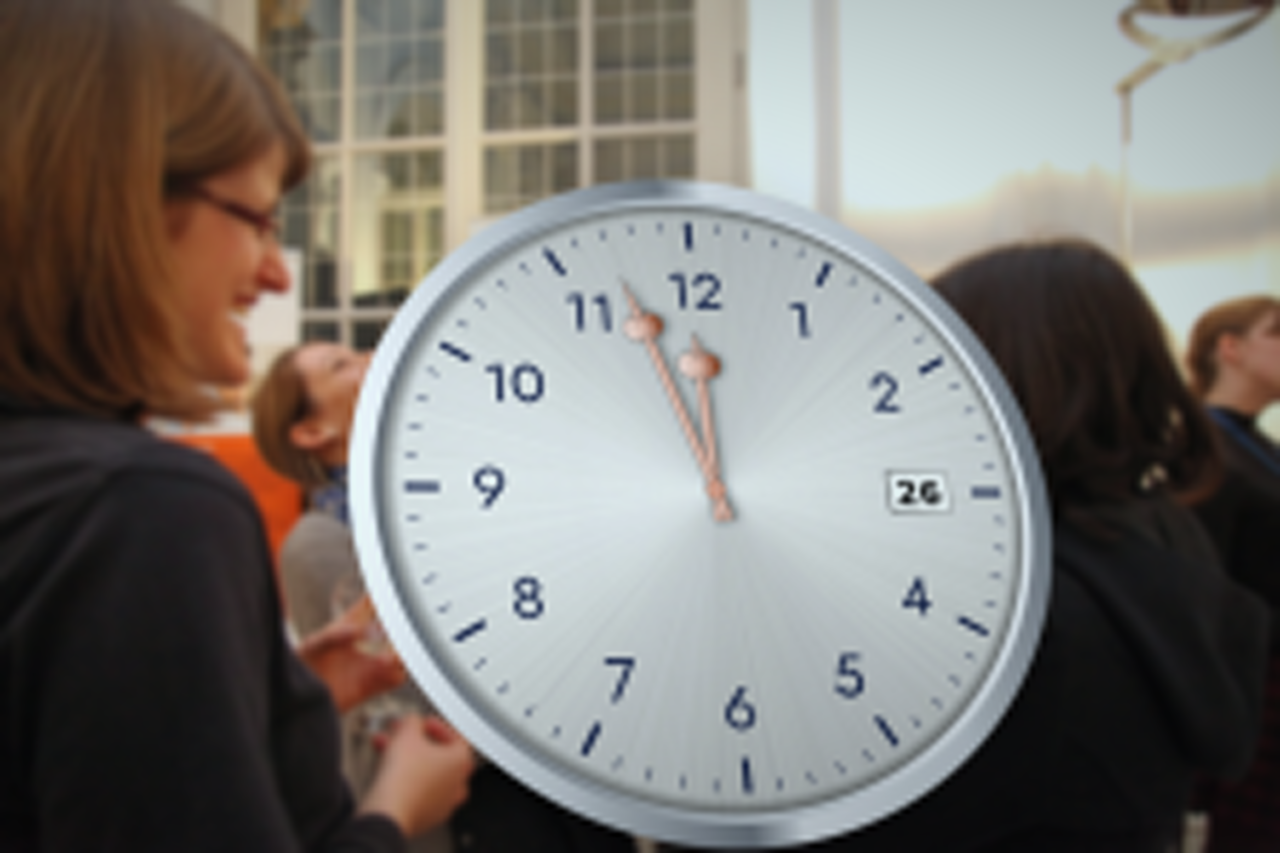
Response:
{"hour": 11, "minute": 57}
